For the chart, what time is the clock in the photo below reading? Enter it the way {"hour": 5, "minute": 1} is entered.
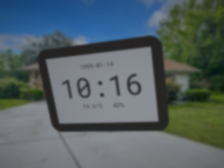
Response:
{"hour": 10, "minute": 16}
